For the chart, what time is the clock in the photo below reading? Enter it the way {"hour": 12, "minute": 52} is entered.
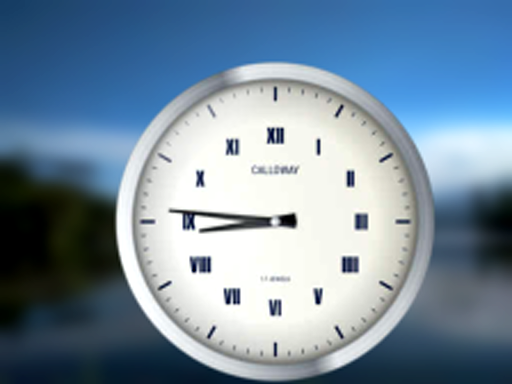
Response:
{"hour": 8, "minute": 46}
